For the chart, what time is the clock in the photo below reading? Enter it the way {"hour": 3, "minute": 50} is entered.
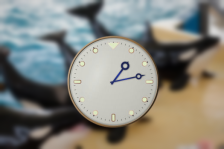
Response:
{"hour": 1, "minute": 13}
